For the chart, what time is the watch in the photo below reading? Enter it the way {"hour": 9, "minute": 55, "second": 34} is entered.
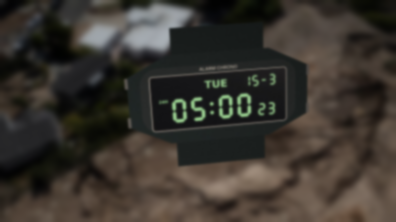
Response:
{"hour": 5, "minute": 0, "second": 23}
